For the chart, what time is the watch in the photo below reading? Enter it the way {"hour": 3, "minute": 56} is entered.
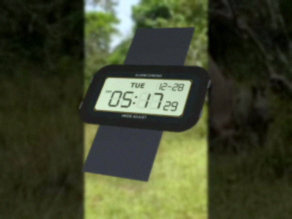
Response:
{"hour": 5, "minute": 17}
